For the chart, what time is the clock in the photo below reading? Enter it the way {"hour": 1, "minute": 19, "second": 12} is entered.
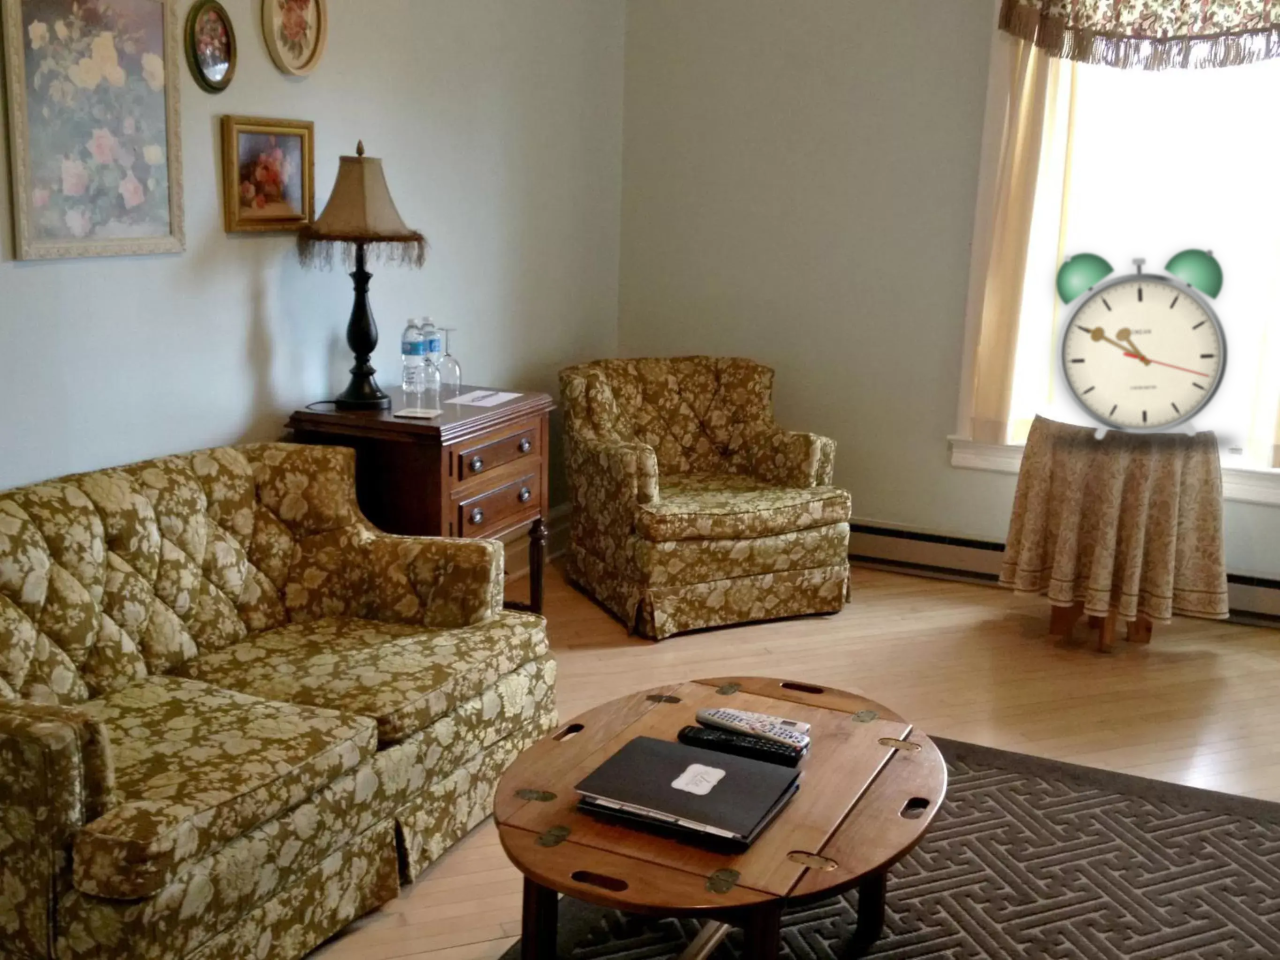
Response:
{"hour": 10, "minute": 50, "second": 18}
